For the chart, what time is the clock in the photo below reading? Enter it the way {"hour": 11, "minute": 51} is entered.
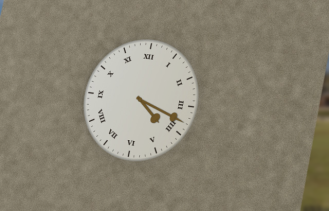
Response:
{"hour": 4, "minute": 18}
